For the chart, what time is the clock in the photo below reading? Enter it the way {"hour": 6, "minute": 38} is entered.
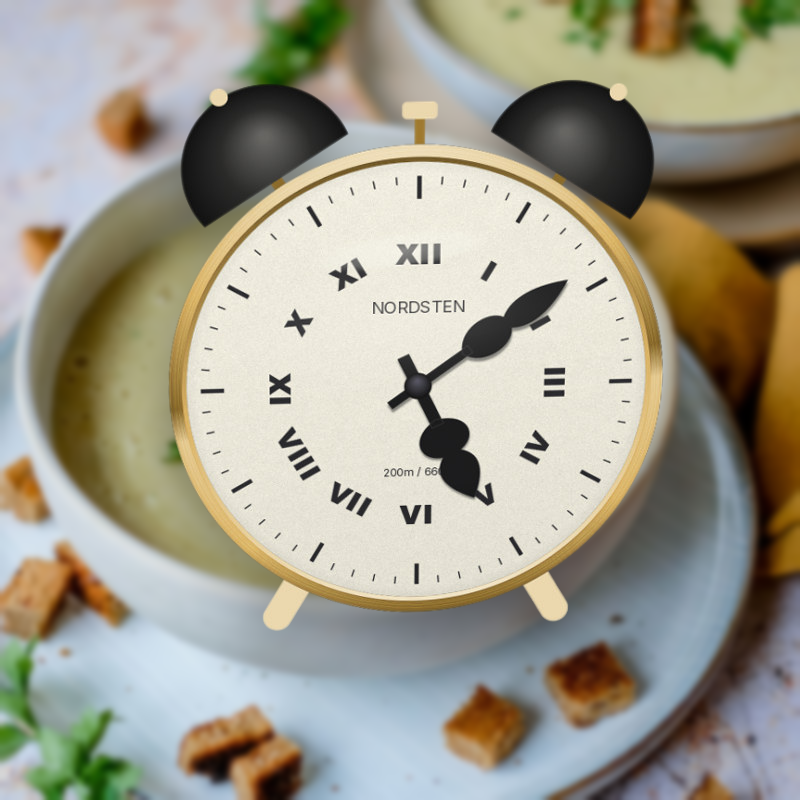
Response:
{"hour": 5, "minute": 9}
